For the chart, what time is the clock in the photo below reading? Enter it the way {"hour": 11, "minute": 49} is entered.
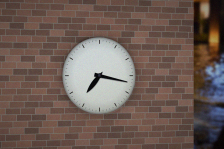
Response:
{"hour": 7, "minute": 17}
